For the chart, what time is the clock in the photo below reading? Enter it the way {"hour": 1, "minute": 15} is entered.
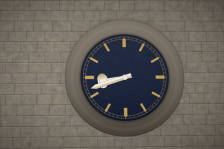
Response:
{"hour": 8, "minute": 42}
